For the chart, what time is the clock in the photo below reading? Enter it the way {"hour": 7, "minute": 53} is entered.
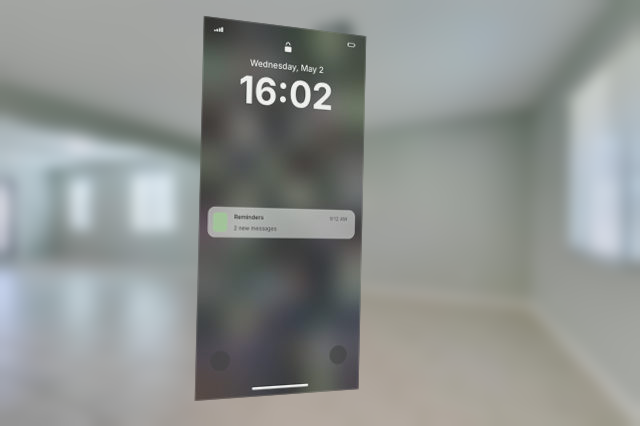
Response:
{"hour": 16, "minute": 2}
